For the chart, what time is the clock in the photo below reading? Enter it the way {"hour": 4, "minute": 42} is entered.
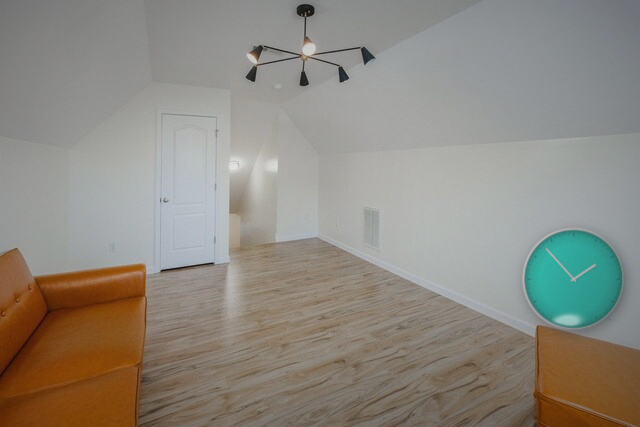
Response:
{"hour": 1, "minute": 53}
